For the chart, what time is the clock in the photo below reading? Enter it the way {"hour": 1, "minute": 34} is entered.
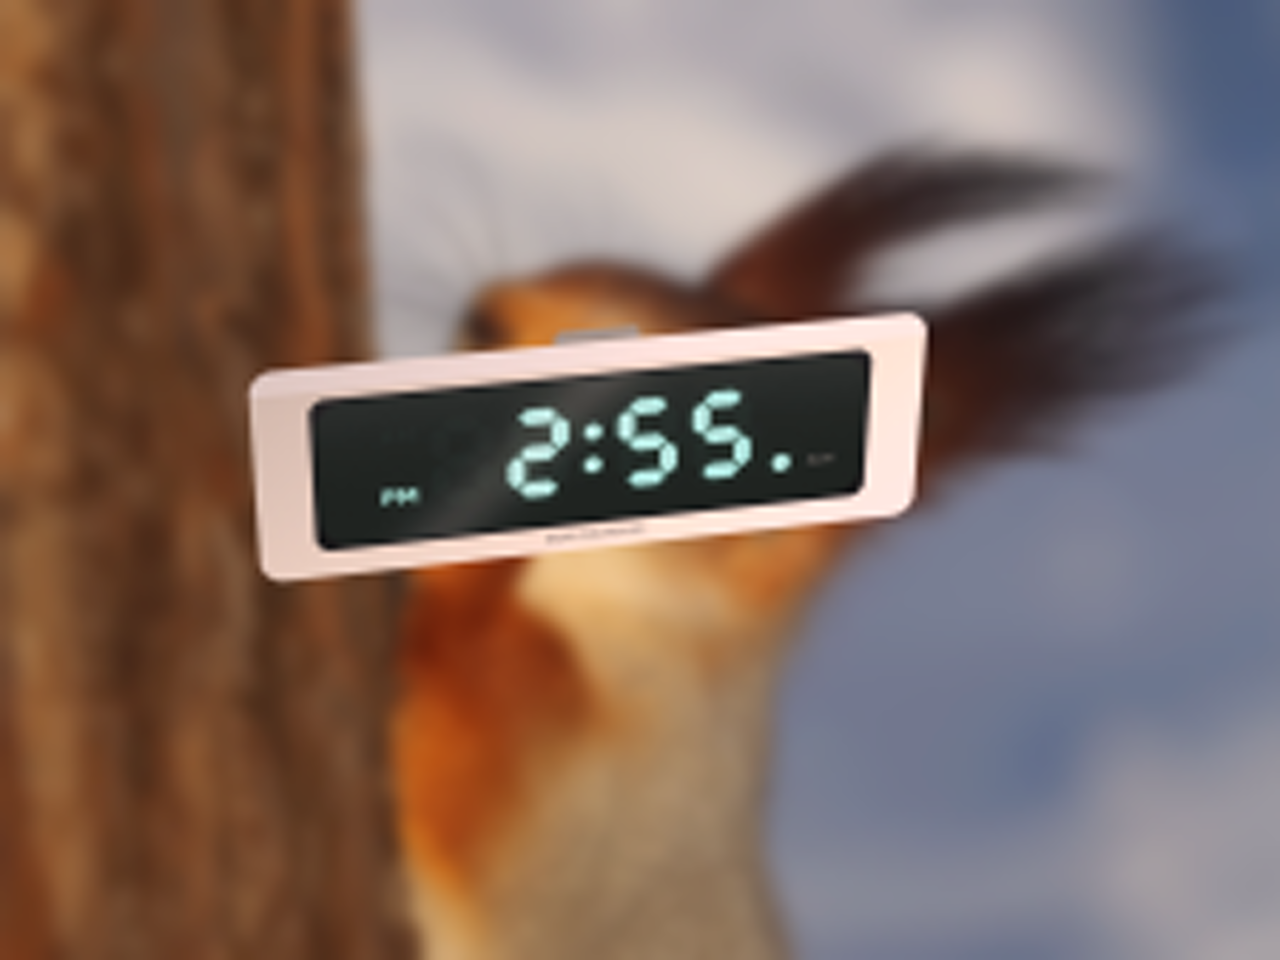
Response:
{"hour": 2, "minute": 55}
